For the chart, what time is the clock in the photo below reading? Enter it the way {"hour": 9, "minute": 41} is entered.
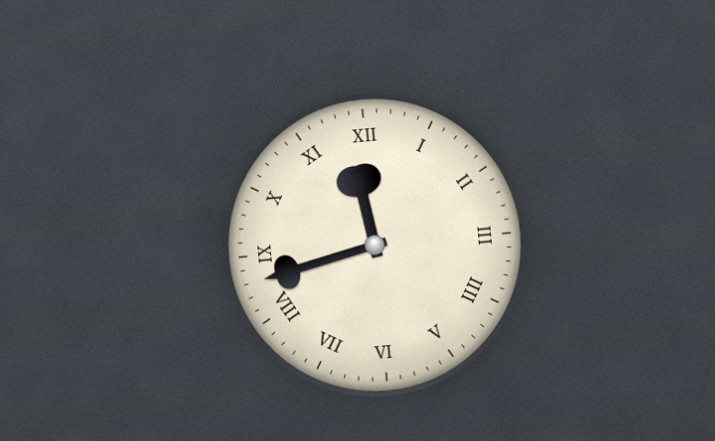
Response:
{"hour": 11, "minute": 43}
